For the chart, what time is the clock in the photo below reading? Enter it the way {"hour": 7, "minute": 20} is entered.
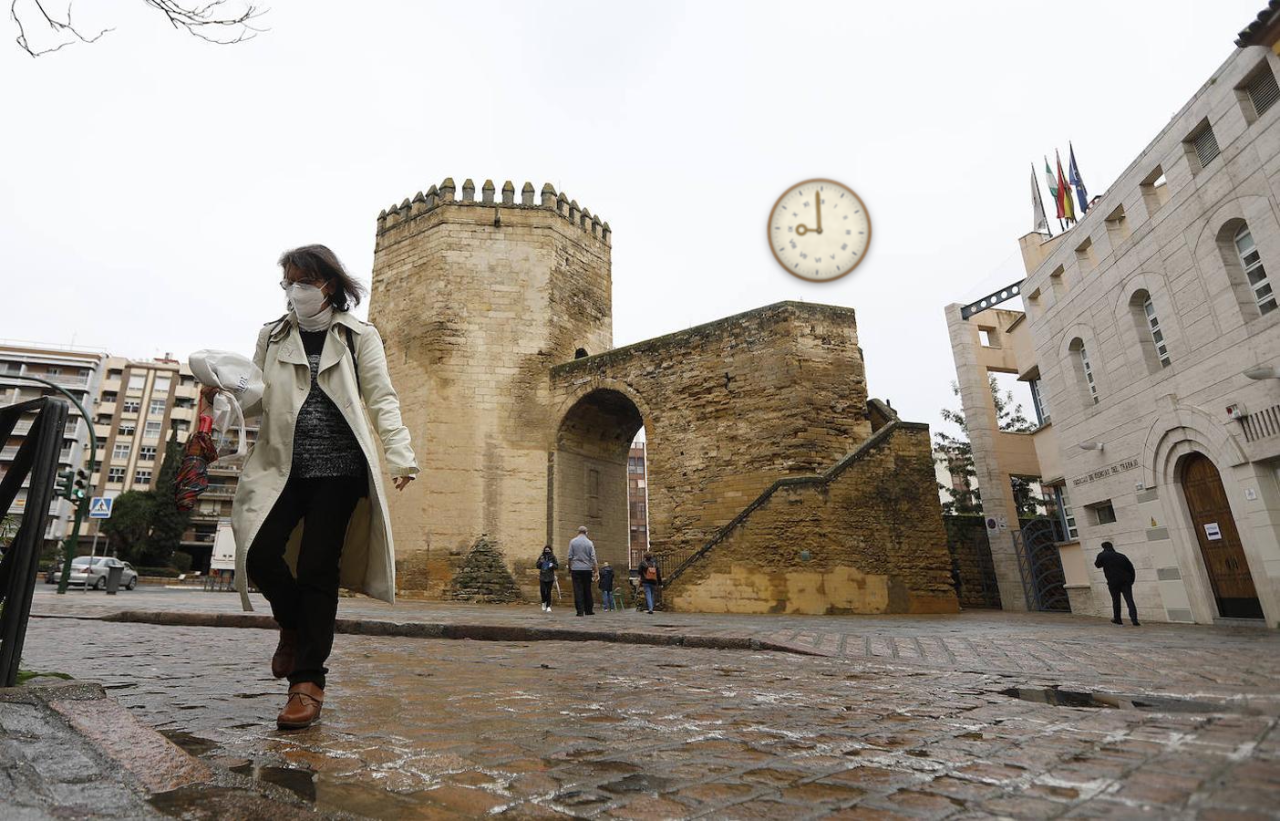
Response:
{"hour": 8, "minute": 59}
